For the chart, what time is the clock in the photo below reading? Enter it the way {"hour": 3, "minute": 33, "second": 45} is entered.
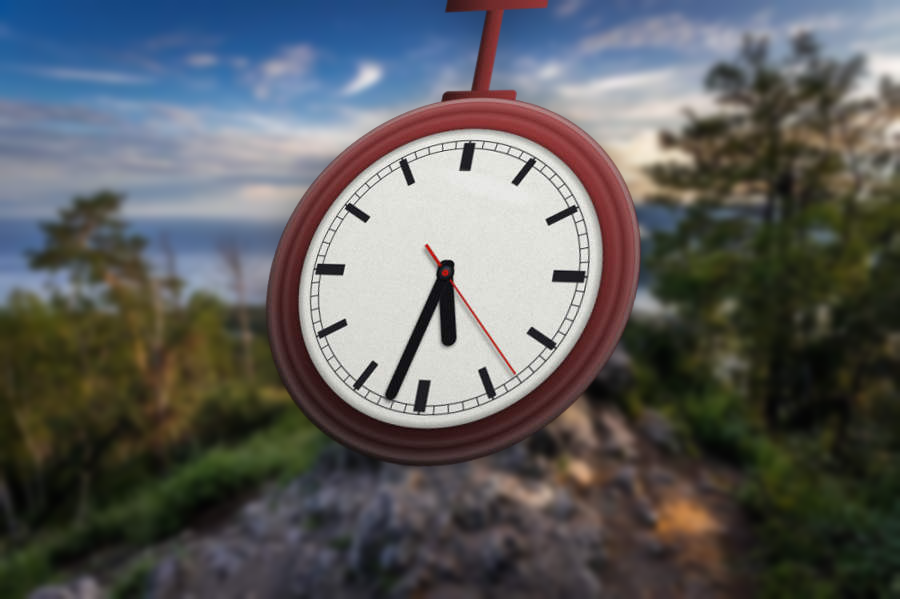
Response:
{"hour": 5, "minute": 32, "second": 23}
